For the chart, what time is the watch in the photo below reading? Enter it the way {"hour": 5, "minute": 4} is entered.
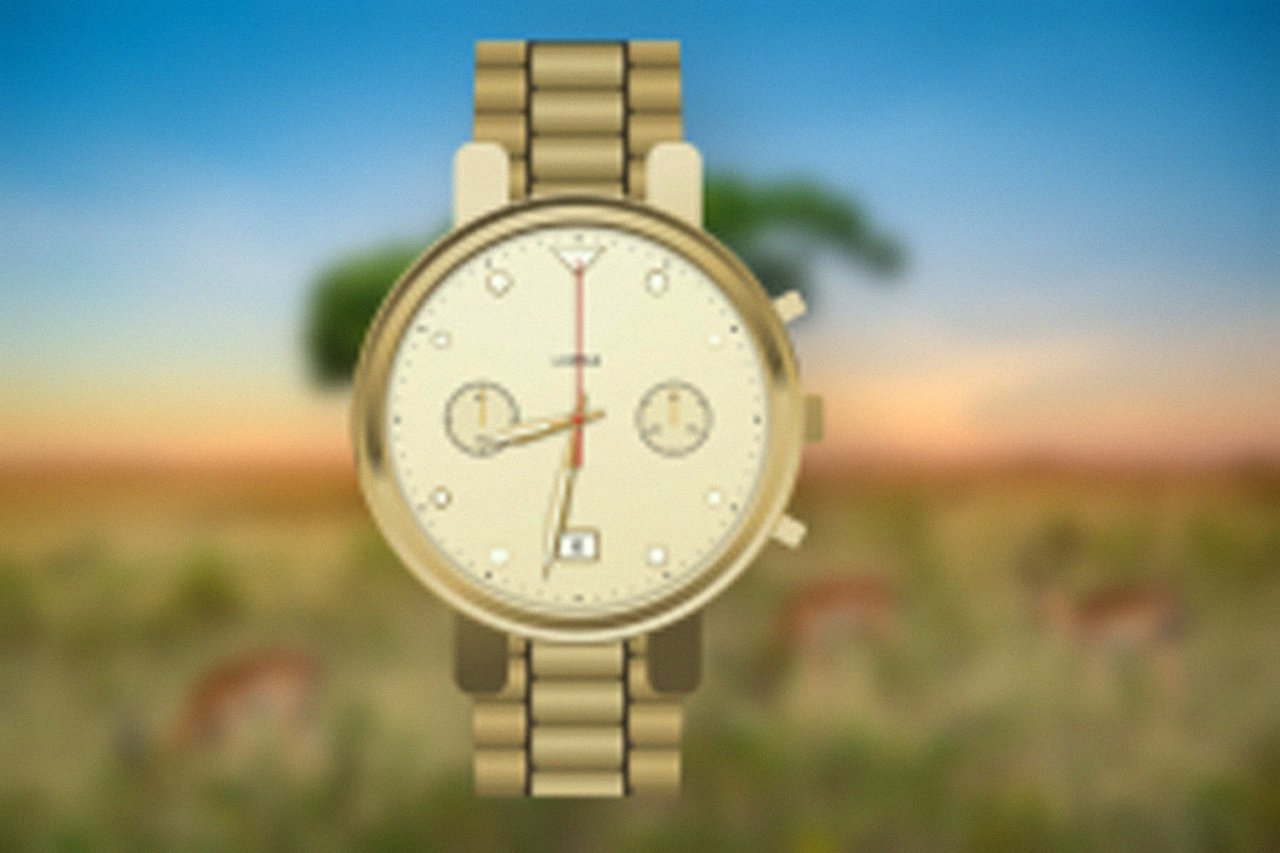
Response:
{"hour": 8, "minute": 32}
